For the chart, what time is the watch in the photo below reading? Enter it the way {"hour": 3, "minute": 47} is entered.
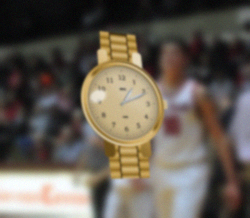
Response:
{"hour": 1, "minute": 11}
